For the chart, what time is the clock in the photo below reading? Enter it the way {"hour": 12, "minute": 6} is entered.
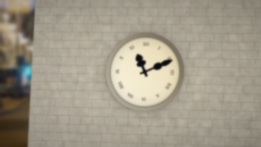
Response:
{"hour": 11, "minute": 11}
